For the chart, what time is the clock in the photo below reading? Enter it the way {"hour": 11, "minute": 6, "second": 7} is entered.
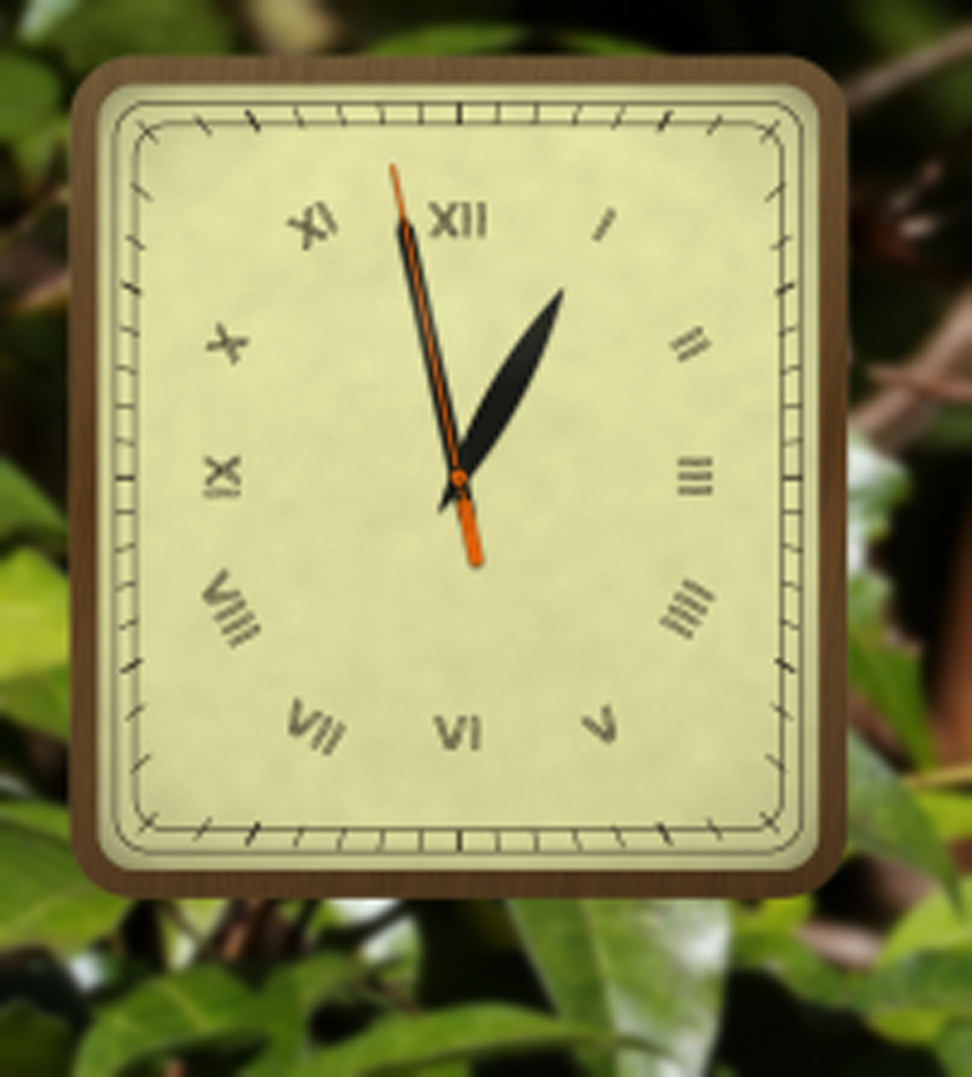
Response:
{"hour": 12, "minute": 57, "second": 58}
